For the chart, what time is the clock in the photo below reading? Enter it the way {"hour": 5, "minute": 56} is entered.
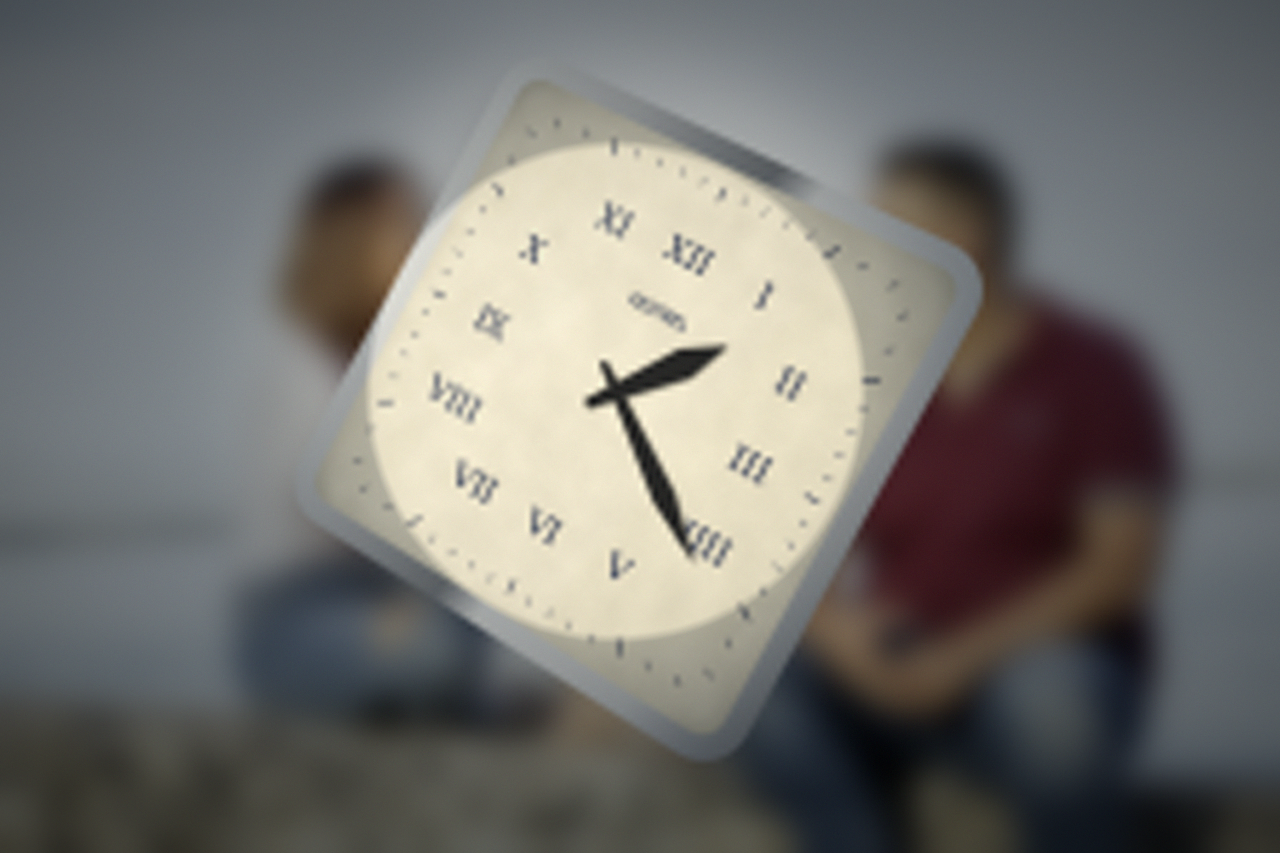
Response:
{"hour": 1, "minute": 21}
